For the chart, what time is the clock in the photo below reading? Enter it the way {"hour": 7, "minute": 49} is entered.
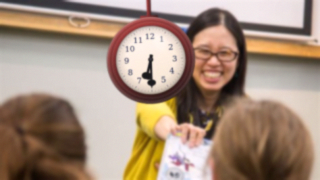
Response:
{"hour": 6, "minute": 30}
